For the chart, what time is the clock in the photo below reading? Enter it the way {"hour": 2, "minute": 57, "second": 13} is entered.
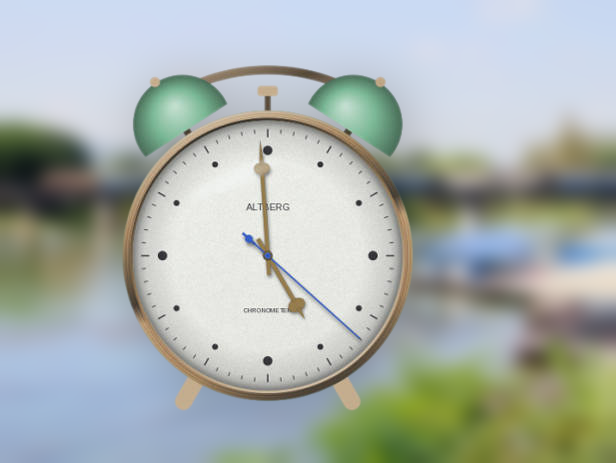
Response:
{"hour": 4, "minute": 59, "second": 22}
